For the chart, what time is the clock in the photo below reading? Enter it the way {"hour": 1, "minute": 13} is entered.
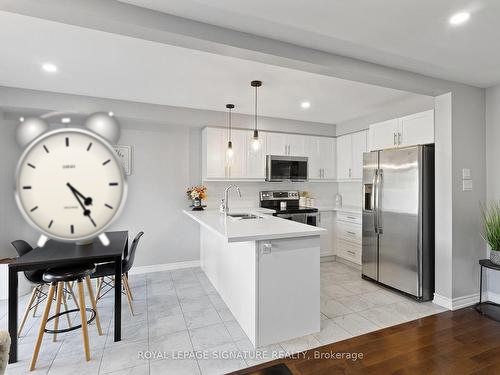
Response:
{"hour": 4, "minute": 25}
